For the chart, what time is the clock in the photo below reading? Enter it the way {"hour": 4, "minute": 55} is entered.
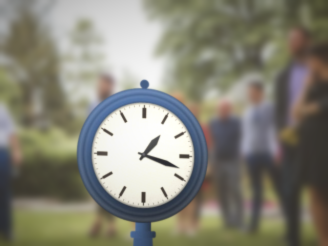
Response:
{"hour": 1, "minute": 18}
